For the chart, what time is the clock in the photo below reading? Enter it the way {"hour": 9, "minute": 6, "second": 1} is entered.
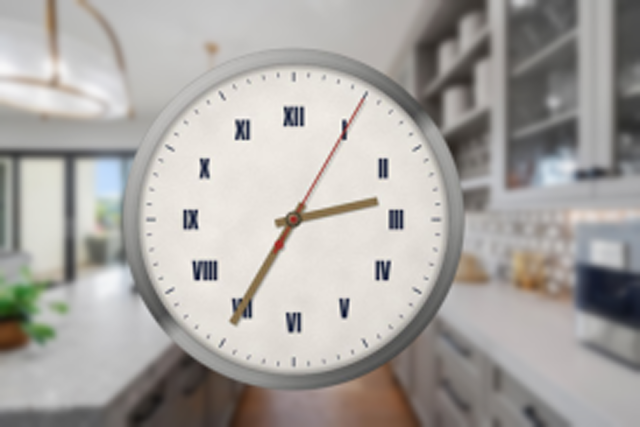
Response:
{"hour": 2, "minute": 35, "second": 5}
